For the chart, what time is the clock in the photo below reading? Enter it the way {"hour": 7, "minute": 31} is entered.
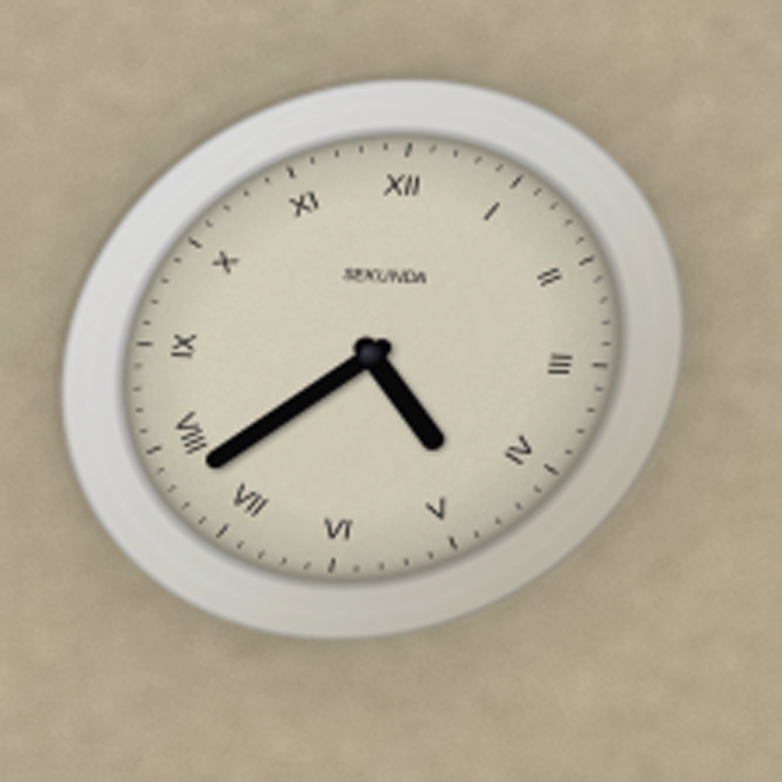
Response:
{"hour": 4, "minute": 38}
